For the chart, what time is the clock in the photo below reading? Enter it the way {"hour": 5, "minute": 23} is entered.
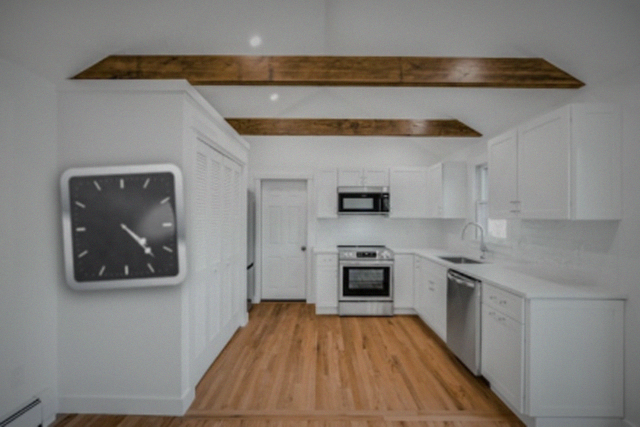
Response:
{"hour": 4, "minute": 23}
